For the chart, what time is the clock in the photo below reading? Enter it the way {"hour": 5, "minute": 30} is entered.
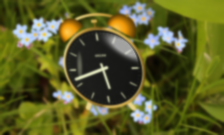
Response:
{"hour": 5, "minute": 42}
